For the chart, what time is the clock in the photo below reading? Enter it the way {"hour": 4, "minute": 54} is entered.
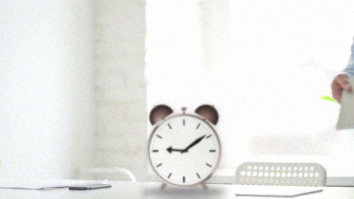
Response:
{"hour": 9, "minute": 9}
